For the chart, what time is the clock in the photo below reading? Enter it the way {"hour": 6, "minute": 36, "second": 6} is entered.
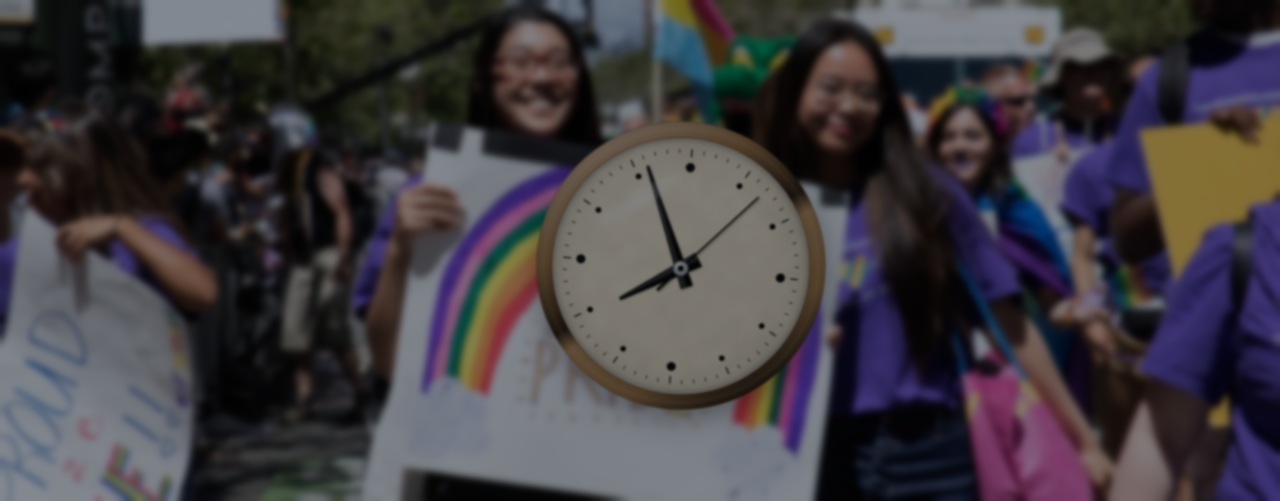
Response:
{"hour": 7, "minute": 56, "second": 7}
